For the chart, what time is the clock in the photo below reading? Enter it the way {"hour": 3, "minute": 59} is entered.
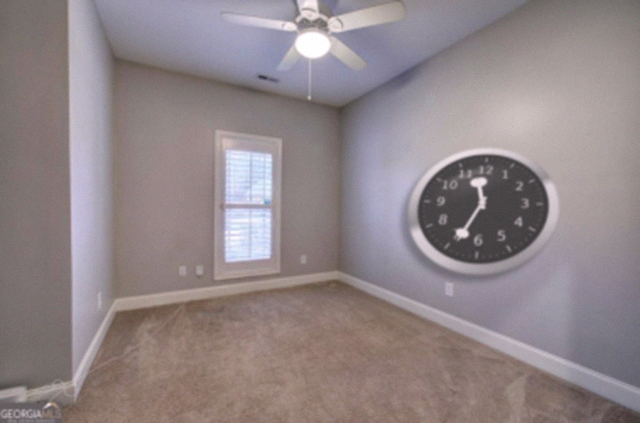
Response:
{"hour": 11, "minute": 34}
